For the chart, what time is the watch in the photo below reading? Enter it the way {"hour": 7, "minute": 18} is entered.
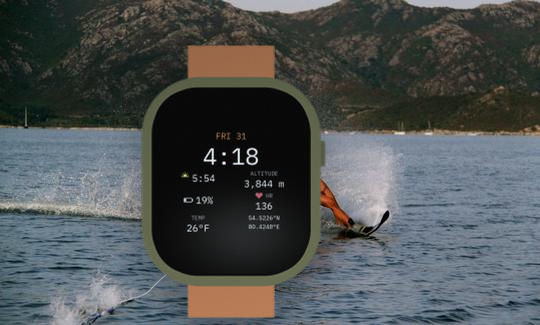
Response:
{"hour": 4, "minute": 18}
